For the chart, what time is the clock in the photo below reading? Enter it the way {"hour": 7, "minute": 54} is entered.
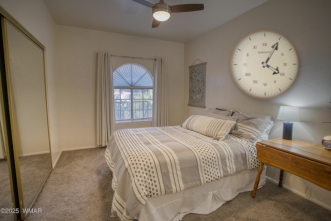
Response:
{"hour": 4, "minute": 5}
